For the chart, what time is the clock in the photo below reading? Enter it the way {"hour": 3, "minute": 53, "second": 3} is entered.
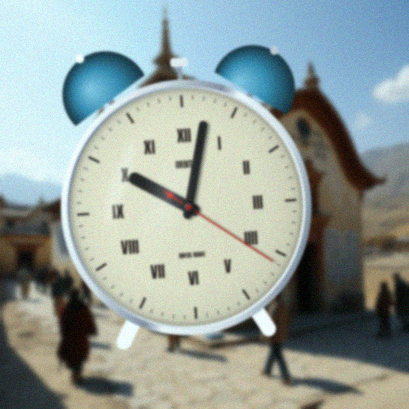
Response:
{"hour": 10, "minute": 2, "second": 21}
